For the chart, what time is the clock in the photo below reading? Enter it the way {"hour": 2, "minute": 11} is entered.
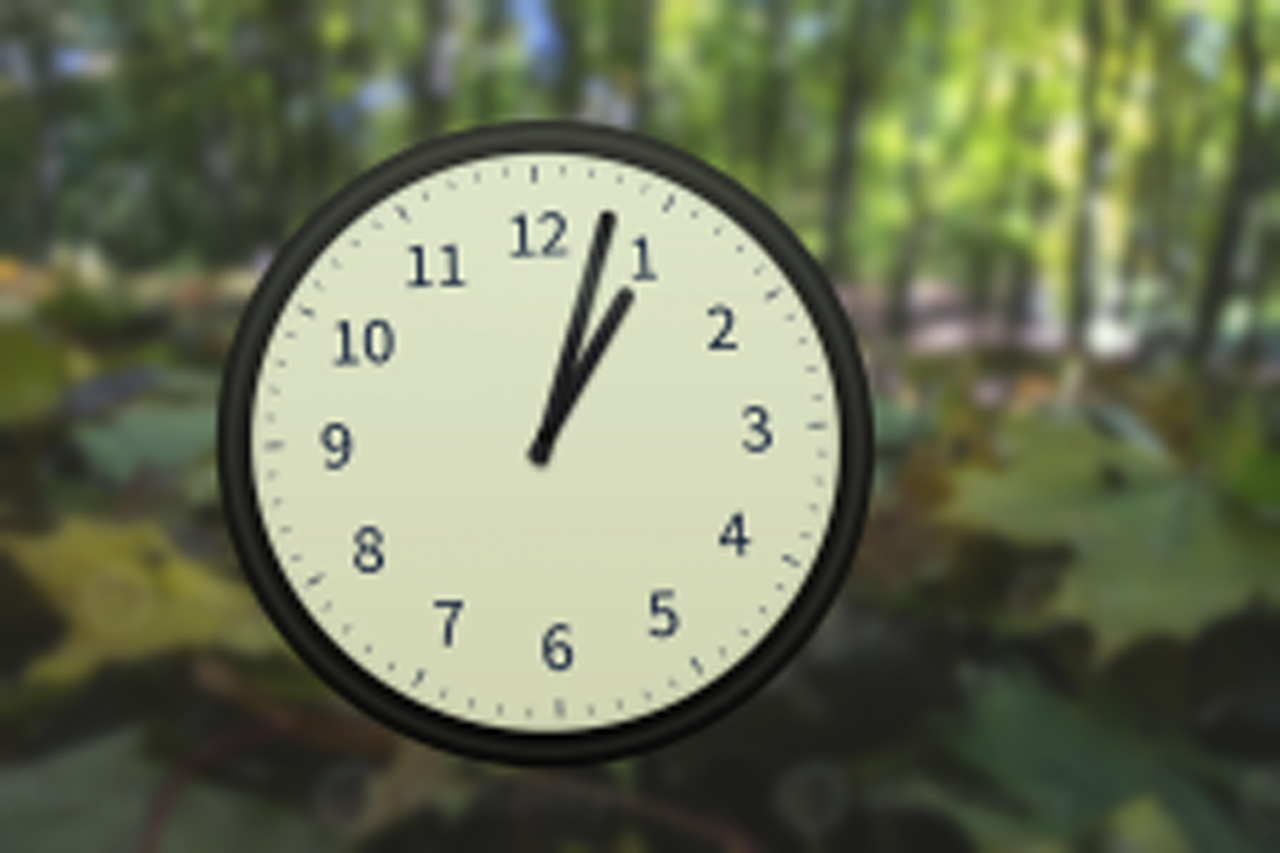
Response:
{"hour": 1, "minute": 3}
